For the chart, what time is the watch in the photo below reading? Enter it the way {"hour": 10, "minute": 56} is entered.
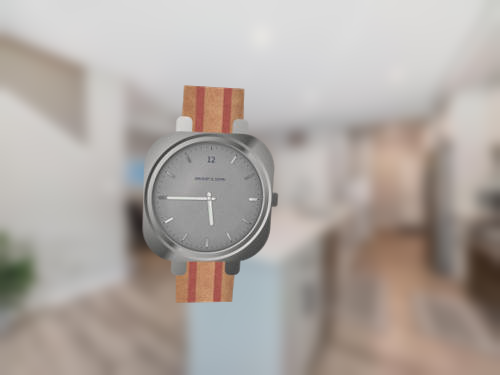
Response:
{"hour": 5, "minute": 45}
